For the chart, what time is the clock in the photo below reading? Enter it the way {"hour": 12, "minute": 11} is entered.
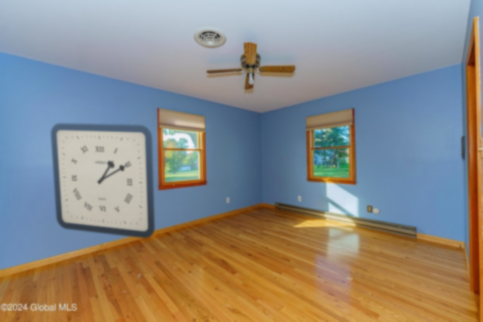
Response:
{"hour": 1, "minute": 10}
